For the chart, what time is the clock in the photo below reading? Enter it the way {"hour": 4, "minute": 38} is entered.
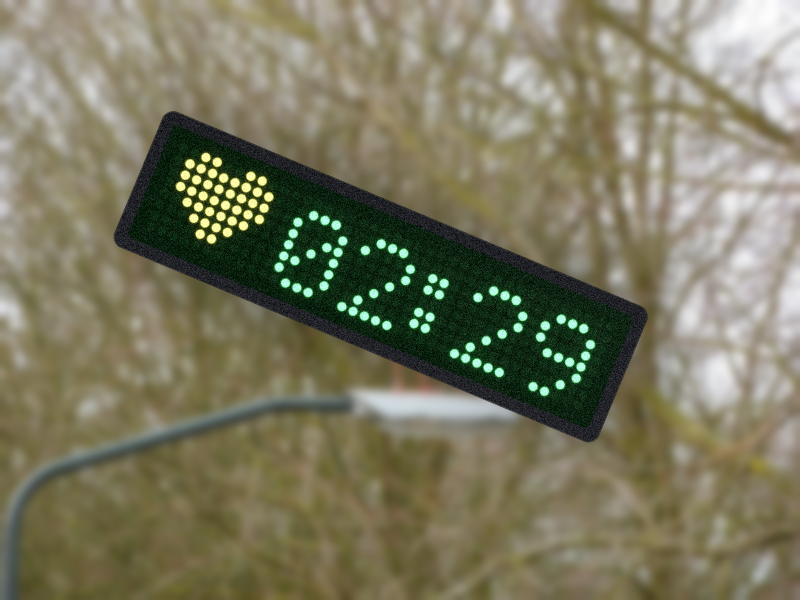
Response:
{"hour": 2, "minute": 29}
